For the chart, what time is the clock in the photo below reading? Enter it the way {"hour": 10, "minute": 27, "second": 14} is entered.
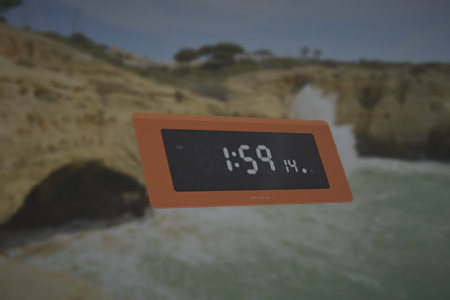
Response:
{"hour": 1, "minute": 59, "second": 14}
